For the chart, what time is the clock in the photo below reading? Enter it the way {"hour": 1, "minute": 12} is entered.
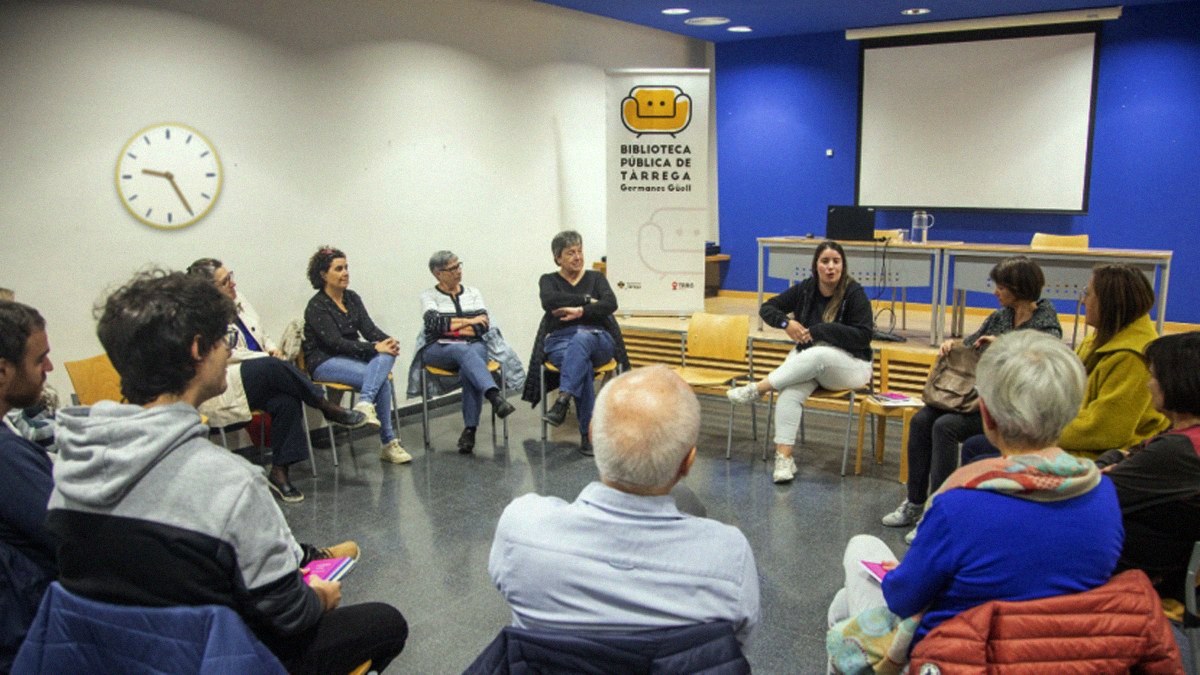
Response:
{"hour": 9, "minute": 25}
